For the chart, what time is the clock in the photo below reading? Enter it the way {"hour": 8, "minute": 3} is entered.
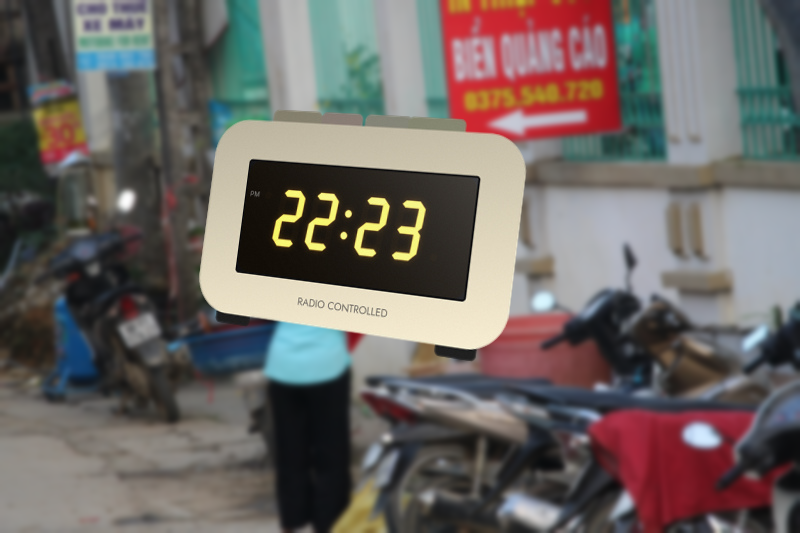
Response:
{"hour": 22, "minute": 23}
